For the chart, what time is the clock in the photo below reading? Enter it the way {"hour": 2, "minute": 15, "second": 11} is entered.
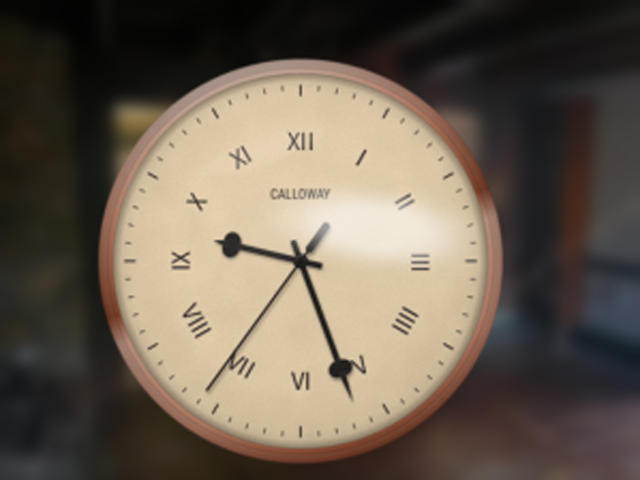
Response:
{"hour": 9, "minute": 26, "second": 36}
